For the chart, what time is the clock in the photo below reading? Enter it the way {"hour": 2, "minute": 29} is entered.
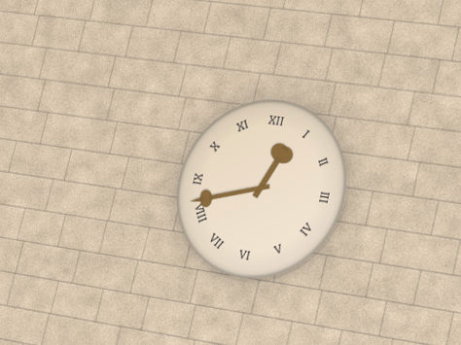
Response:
{"hour": 12, "minute": 42}
